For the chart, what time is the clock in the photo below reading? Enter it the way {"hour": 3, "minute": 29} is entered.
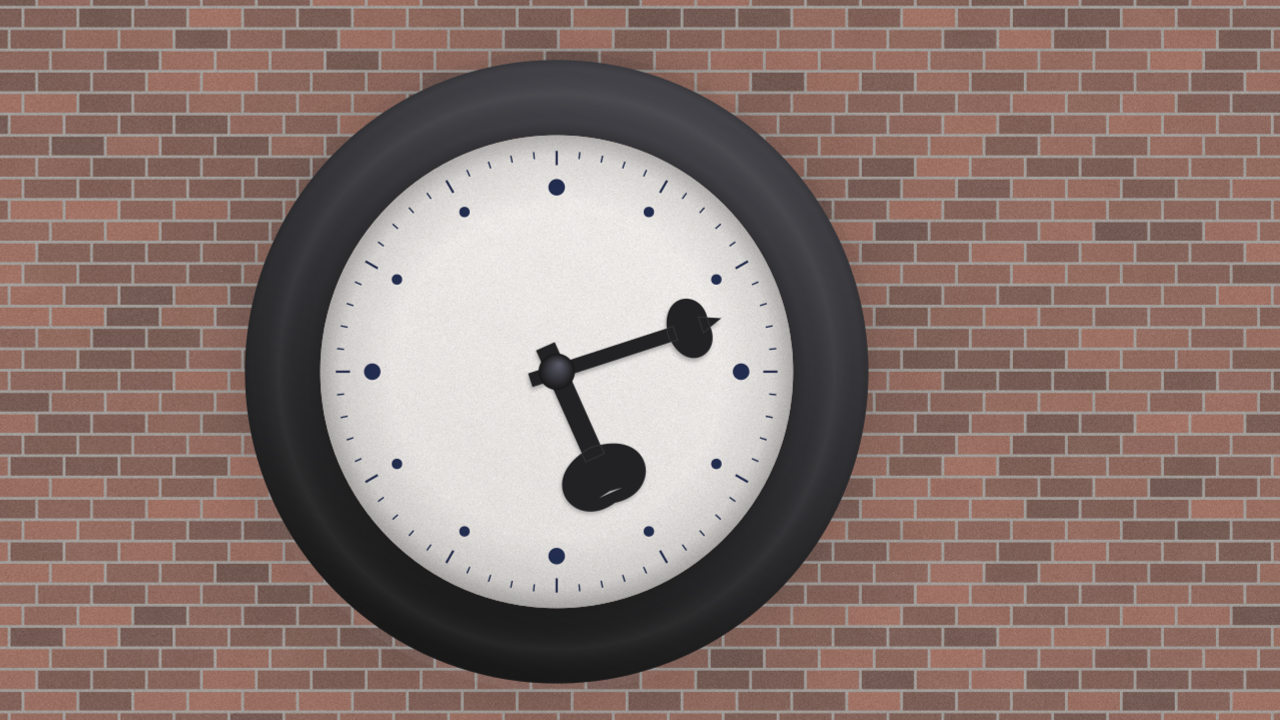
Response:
{"hour": 5, "minute": 12}
